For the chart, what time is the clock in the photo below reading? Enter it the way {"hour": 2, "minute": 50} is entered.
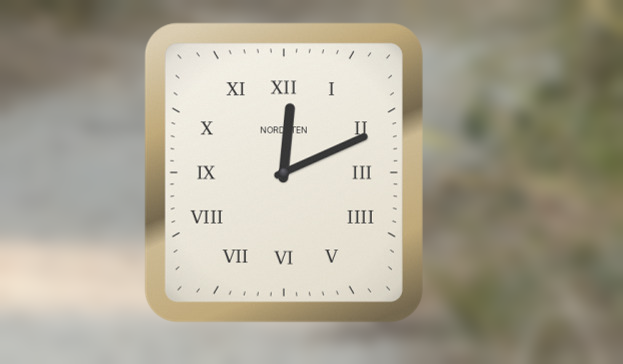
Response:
{"hour": 12, "minute": 11}
